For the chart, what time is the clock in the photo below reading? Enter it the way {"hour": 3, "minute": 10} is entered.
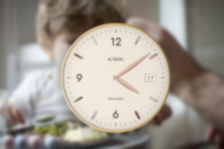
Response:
{"hour": 4, "minute": 9}
